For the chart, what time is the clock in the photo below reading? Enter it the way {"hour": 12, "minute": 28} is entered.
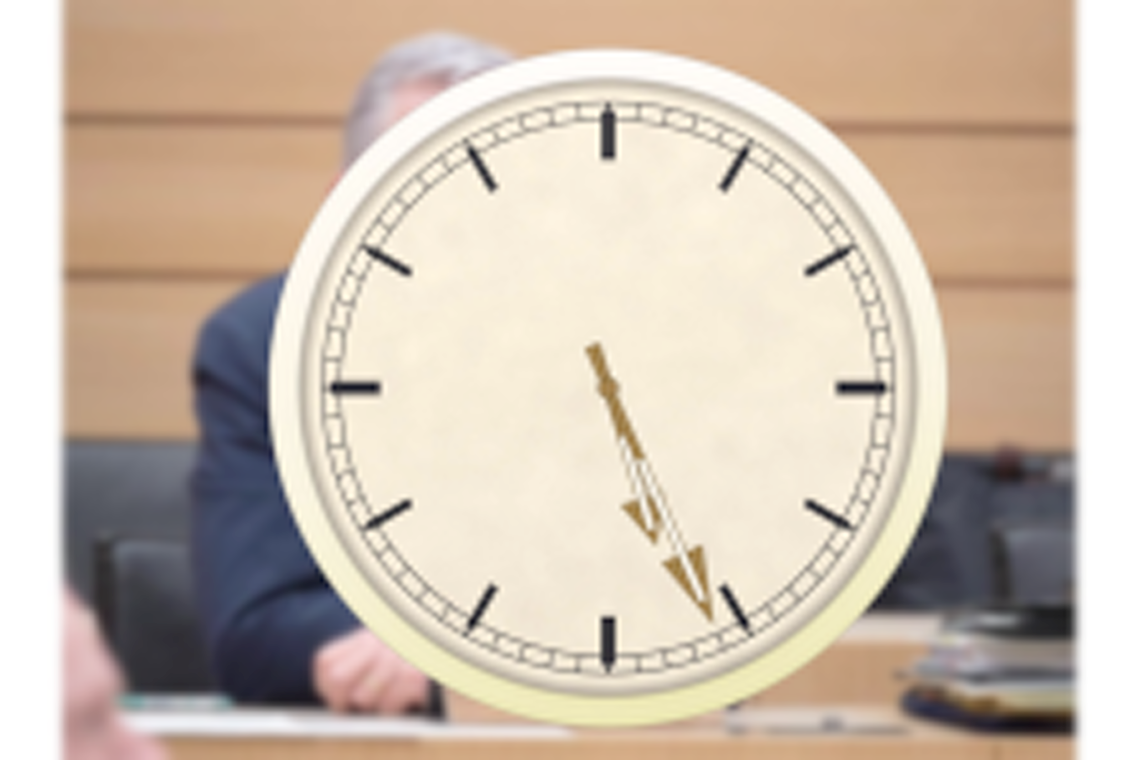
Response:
{"hour": 5, "minute": 26}
